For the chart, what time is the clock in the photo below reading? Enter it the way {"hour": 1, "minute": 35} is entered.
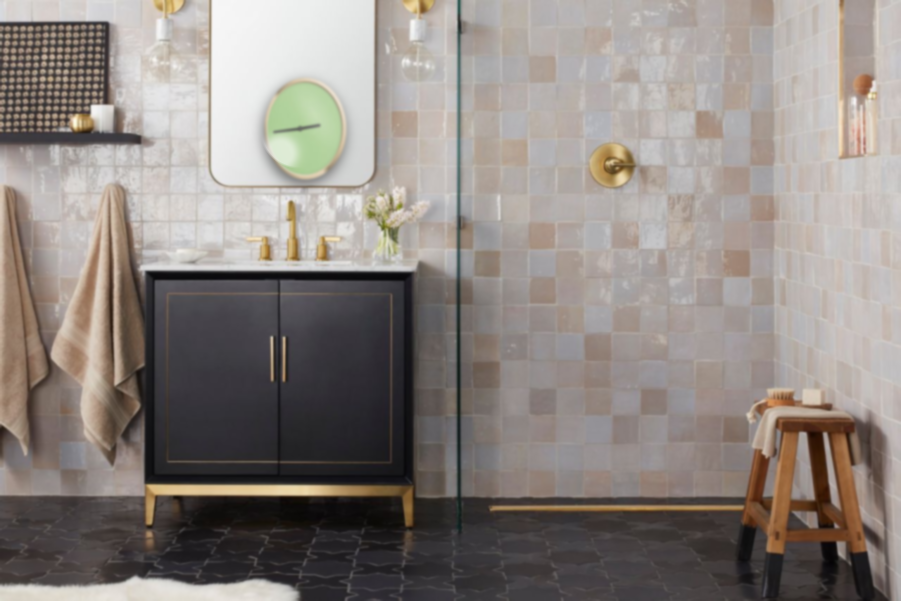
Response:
{"hour": 2, "minute": 44}
